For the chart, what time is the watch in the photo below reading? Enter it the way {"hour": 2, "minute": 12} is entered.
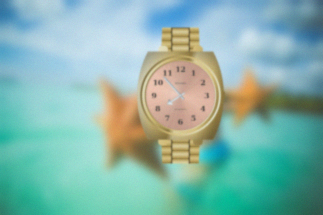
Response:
{"hour": 7, "minute": 53}
